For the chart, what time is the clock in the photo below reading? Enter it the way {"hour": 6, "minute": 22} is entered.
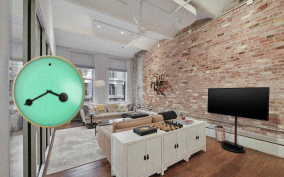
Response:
{"hour": 3, "minute": 40}
